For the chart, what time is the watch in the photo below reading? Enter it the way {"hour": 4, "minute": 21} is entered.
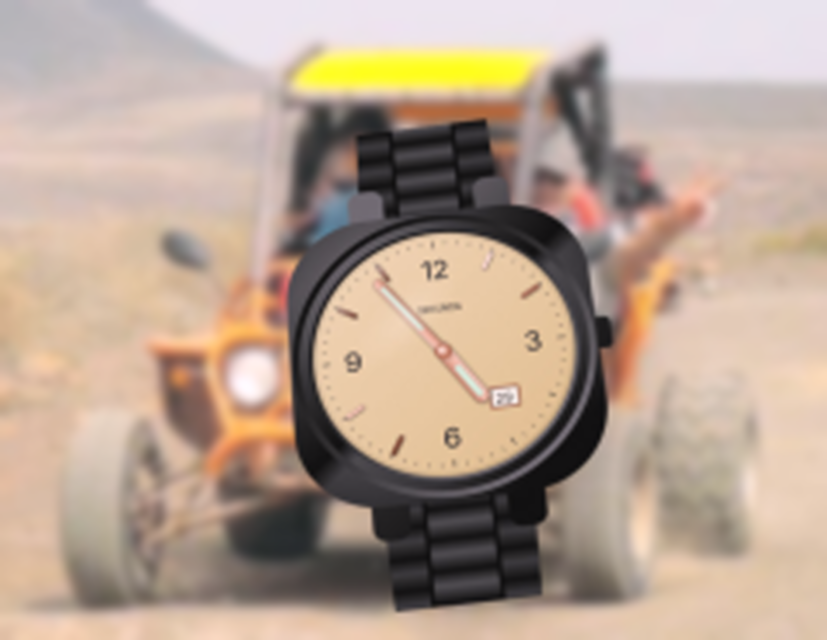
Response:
{"hour": 4, "minute": 54}
